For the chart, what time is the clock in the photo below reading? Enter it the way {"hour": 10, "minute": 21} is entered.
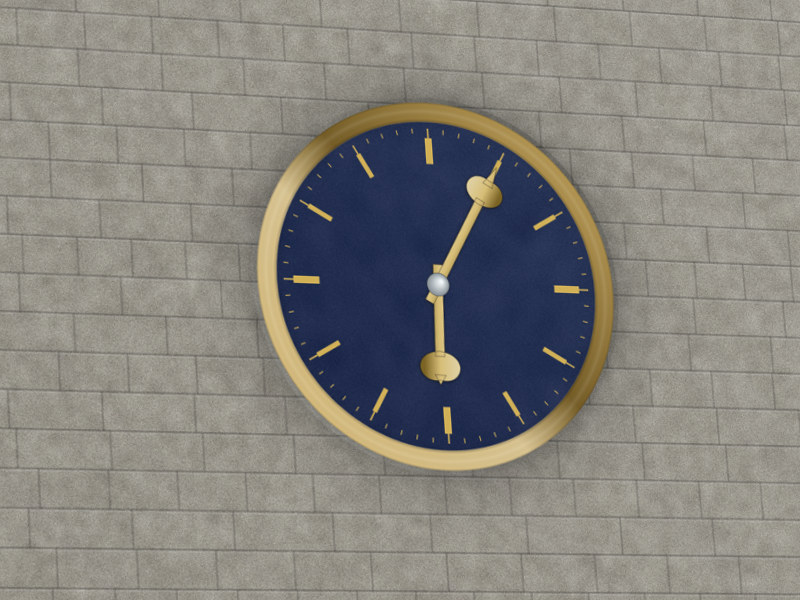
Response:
{"hour": 6, "minute": 5}
